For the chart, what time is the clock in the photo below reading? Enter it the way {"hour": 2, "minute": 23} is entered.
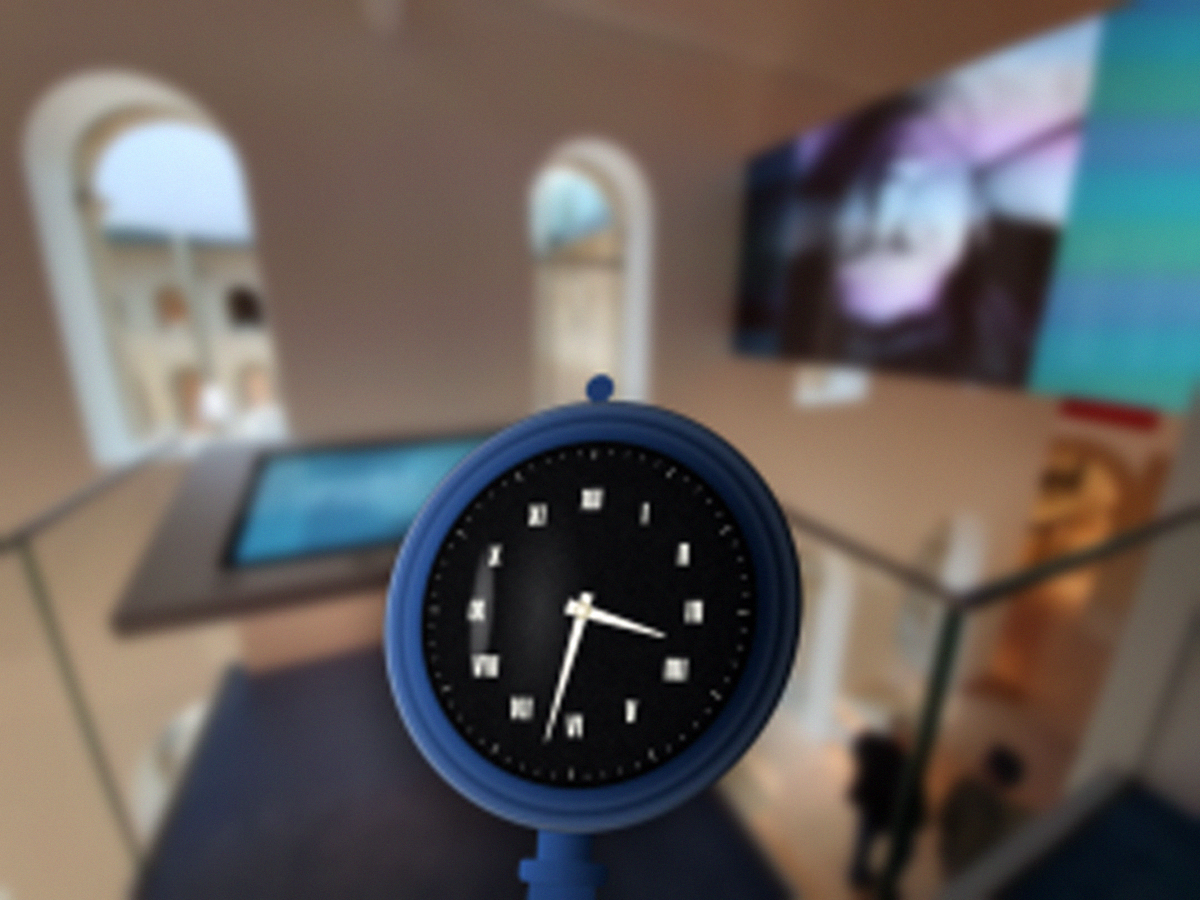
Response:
{"hour": 3, "minute": 32}
